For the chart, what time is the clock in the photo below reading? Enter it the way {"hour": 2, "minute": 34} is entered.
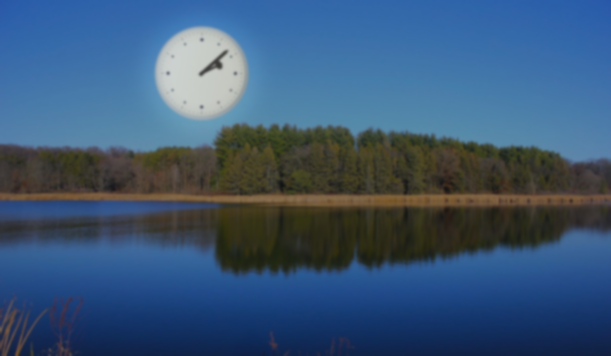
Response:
{"hour": 2, "minute": 8}
